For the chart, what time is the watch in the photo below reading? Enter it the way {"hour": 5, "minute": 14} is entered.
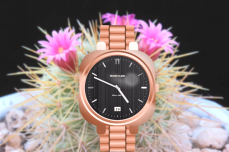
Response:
{"hour": 4, "minute": 49}
